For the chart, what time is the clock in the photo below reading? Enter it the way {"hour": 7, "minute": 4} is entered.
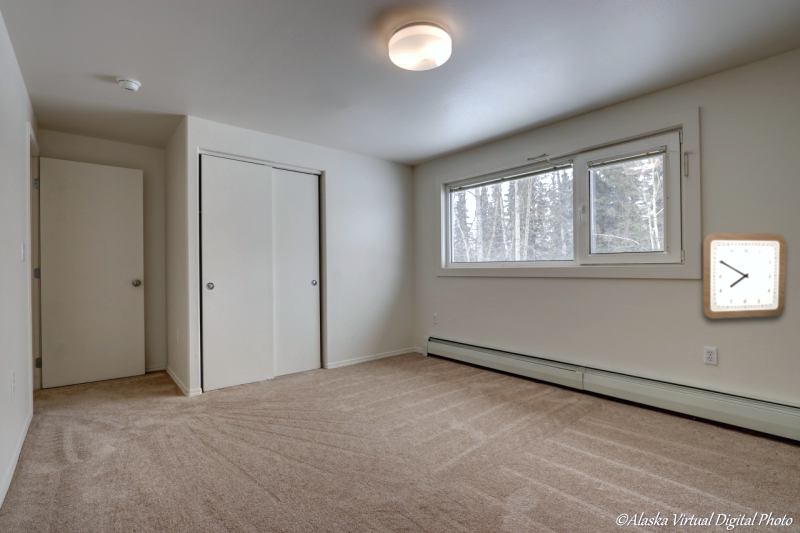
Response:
{"hour": 7, "minute": 50}
